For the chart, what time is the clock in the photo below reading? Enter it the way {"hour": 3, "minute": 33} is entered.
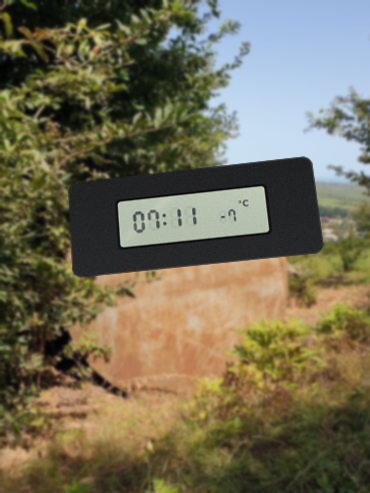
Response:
{"hour": 7, "minute": 11}
